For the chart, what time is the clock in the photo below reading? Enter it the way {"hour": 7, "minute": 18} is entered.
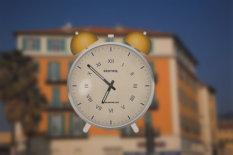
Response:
{"hour": 6, "minute": 52}
